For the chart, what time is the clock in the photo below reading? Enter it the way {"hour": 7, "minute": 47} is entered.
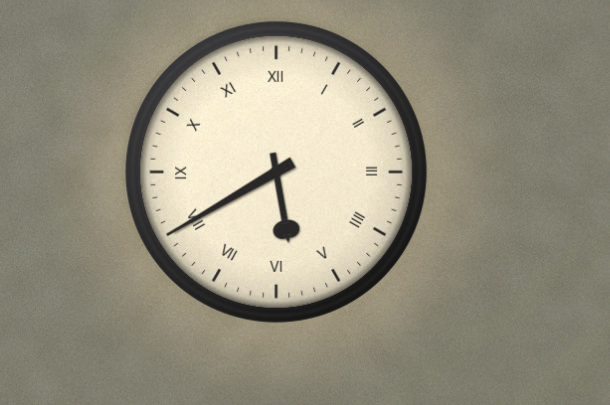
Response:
{"hour": 5, "minute": 40}
